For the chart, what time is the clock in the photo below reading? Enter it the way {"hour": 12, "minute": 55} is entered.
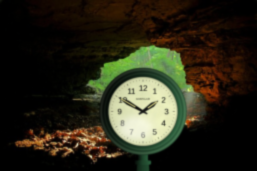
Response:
{"hour": 1, "minute": 50}
